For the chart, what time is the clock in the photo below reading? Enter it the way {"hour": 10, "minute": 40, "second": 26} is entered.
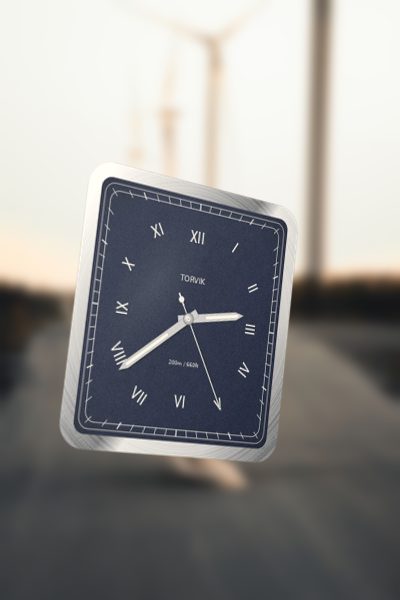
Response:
{"hour": 2, "minute": 38, "second": 25}
